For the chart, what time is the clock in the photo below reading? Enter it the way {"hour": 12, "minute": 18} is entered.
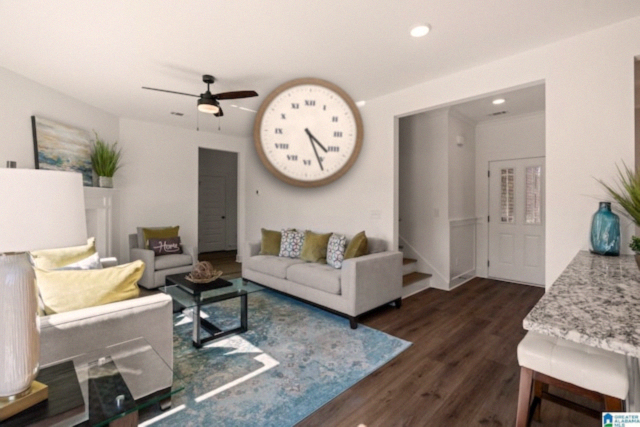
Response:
{"hour": 4, "minute": 26}
